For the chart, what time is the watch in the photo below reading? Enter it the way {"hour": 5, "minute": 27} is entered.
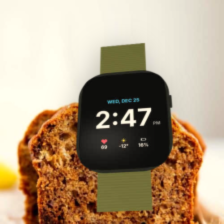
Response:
{"hour": 2, "minute": 47}
